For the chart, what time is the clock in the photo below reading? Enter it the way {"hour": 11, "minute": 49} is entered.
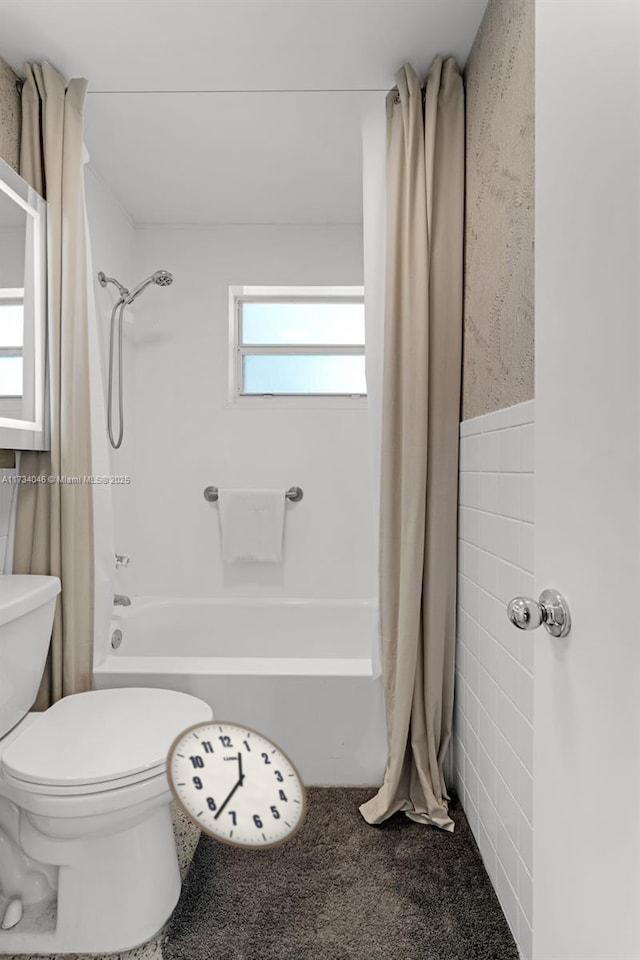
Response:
{"hour": 12, "minute": 38}
